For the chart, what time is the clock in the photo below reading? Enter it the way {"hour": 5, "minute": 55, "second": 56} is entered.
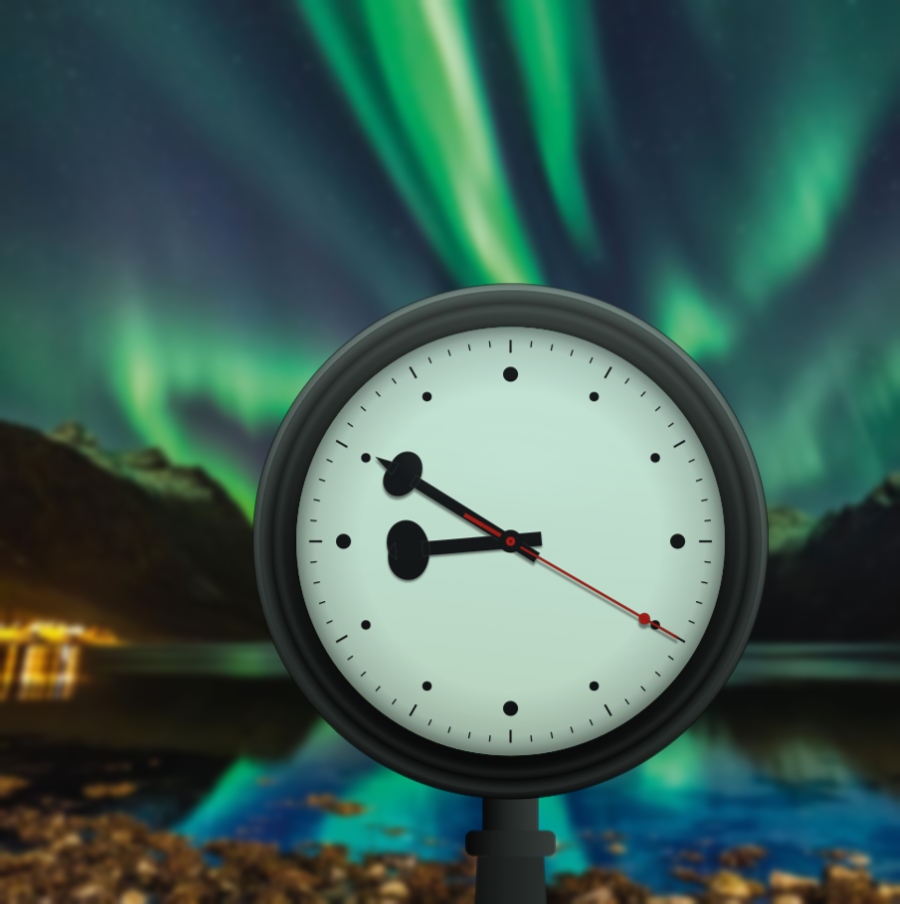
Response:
{"hour": 8, "minute": 50, "second": 20}
